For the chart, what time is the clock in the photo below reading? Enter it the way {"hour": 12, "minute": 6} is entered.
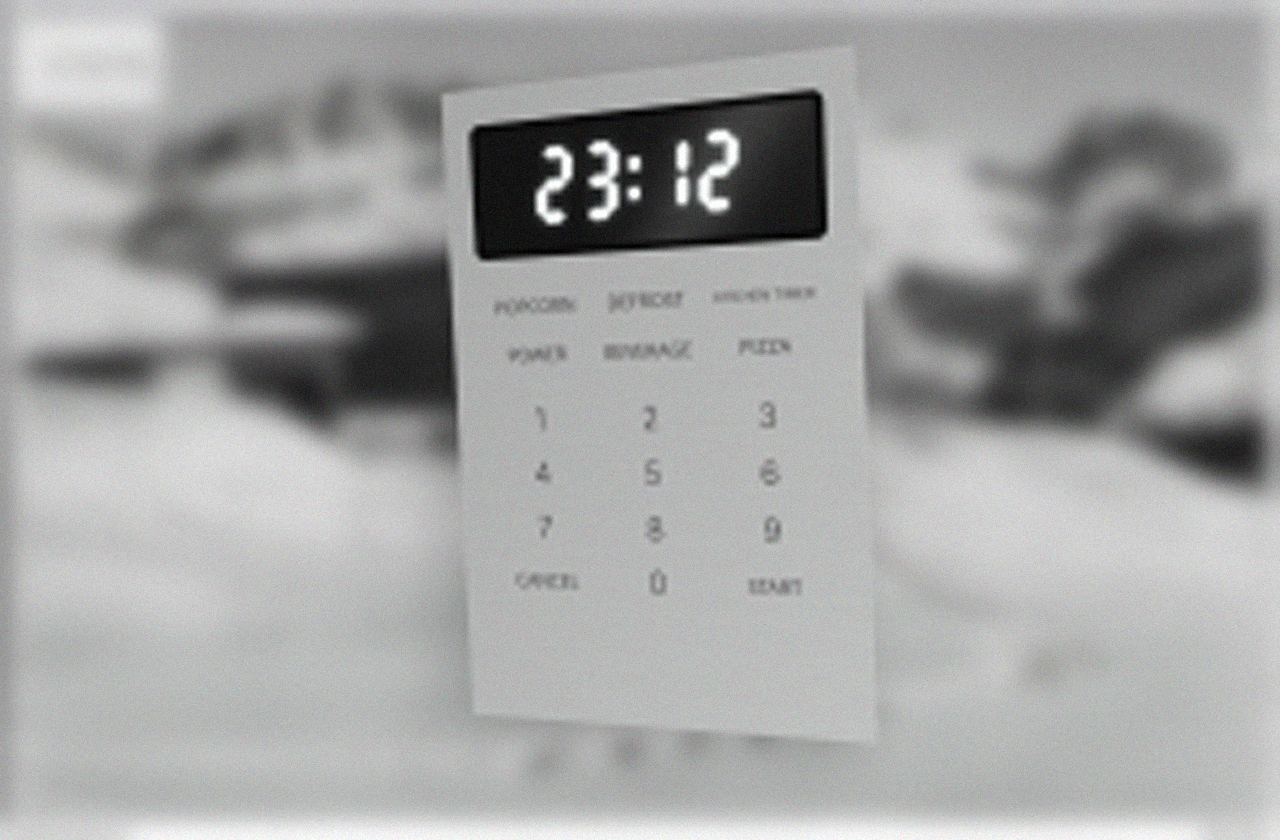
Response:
{"hour": 23, "minute": 12}
